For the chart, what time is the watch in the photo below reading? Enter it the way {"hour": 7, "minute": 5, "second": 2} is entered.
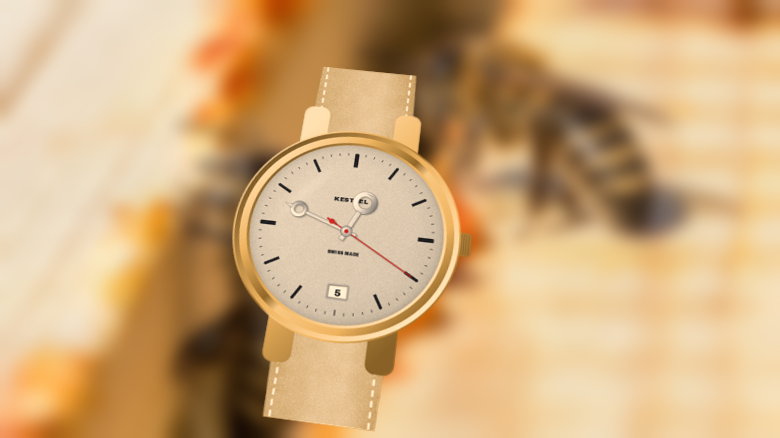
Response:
{"hour": 12, "minute": 48, "second": 20}
